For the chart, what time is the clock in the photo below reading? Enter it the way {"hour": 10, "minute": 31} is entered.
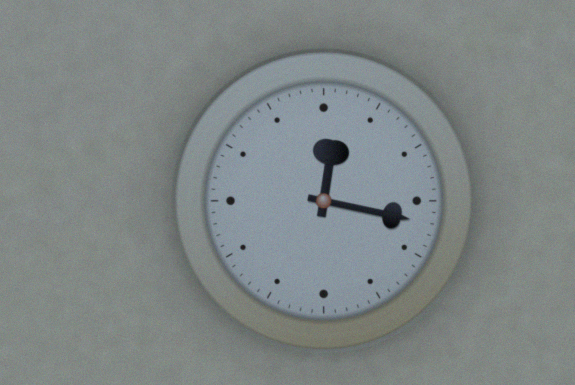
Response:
{"hour": 12, "minute": 17}
